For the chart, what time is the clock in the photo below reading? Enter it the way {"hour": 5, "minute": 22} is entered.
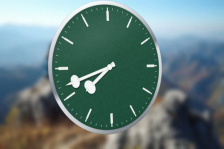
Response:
{"hour": 7, "minute": 42}
